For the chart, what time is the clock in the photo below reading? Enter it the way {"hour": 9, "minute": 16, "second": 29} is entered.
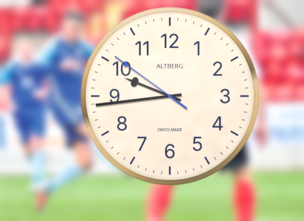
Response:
{"hour": 9, "minute": 43, "second": 51}
